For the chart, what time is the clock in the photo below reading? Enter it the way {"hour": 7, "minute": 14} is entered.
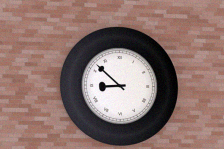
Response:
{"hour": 8, "minute": 52}
